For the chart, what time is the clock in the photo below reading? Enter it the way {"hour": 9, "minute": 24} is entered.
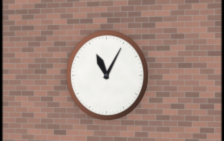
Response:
{"hour": 11, "minute": 5}
